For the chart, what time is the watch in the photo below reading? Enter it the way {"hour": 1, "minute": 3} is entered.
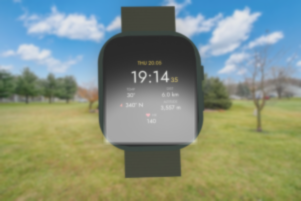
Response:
{"hour": 19, "minute": 14}
